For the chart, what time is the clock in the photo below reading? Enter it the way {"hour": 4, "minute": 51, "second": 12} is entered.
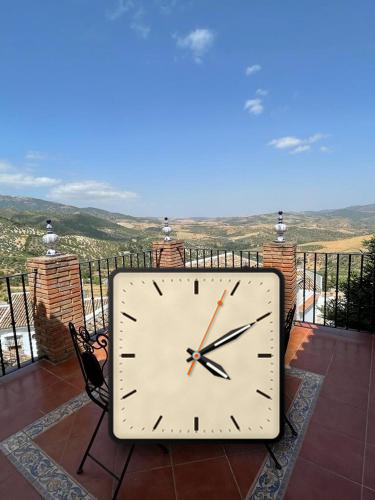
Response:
{"hour": 4, "minute": 10, "second": 4}
